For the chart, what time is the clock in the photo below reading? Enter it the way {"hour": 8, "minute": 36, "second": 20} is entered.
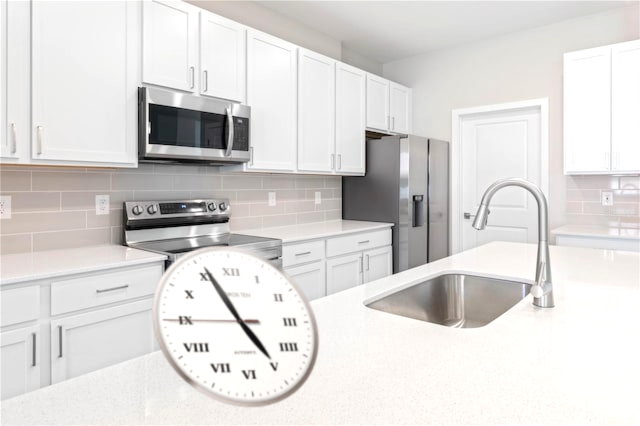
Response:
{"hour": 4, "minute": 55, "second": 45}
